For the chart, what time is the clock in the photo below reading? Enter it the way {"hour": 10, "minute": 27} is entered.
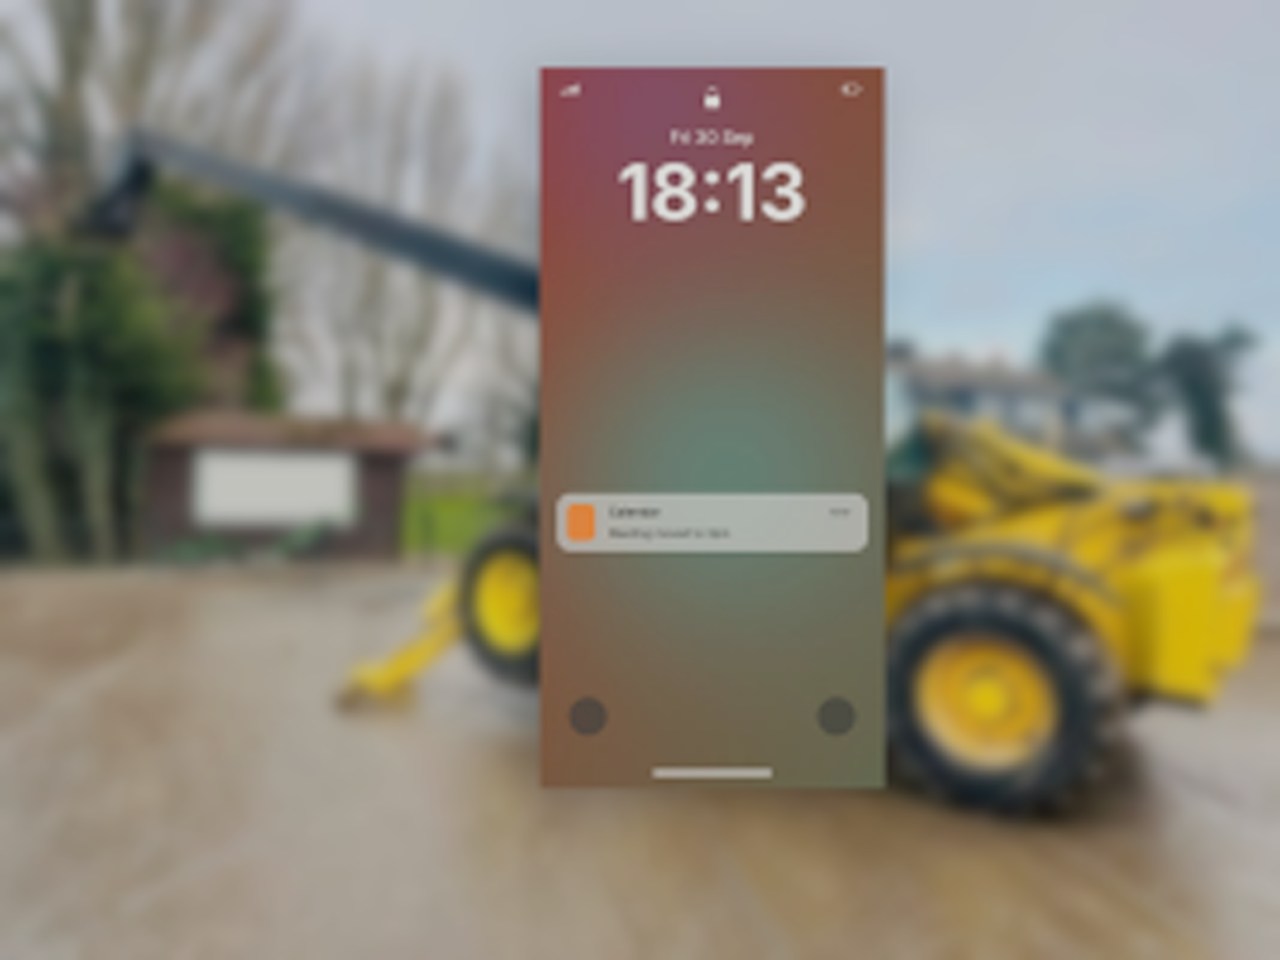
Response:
{"hour": 18, "minute": 13}
